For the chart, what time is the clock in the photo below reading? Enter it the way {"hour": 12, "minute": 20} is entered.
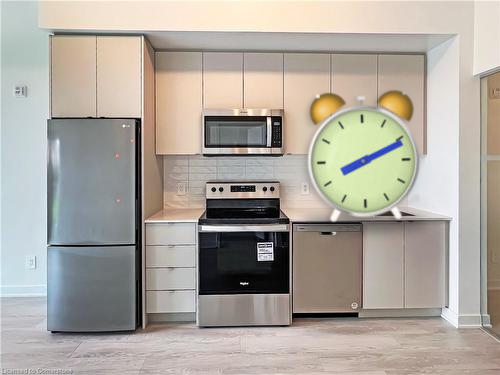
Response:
{"hour": 8, "minute": 11}
